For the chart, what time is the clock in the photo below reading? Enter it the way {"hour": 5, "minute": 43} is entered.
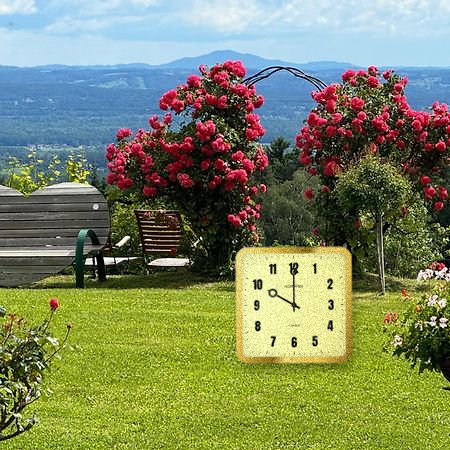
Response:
{"hour": 10, "minute": 0}
